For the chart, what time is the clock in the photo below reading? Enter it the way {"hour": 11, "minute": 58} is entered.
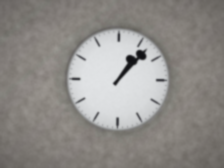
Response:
{"hour": 1, "minute": 7}
